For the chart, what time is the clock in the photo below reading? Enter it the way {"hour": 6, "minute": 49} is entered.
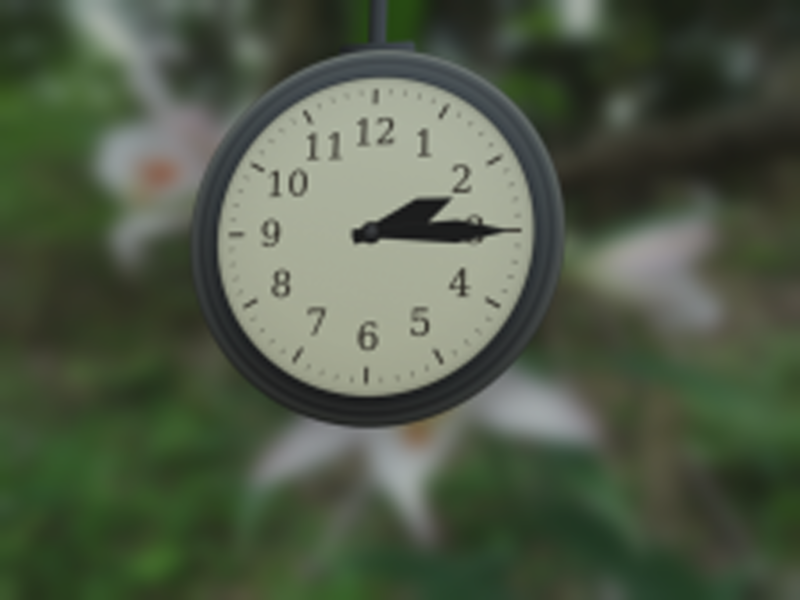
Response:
{"hour": 2, "minute": 15}
